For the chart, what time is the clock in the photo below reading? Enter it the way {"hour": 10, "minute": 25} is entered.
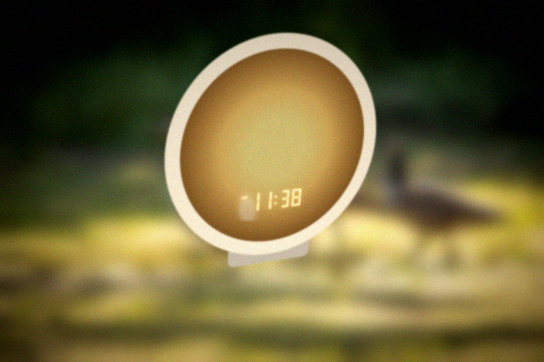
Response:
{"hour": 11, "minute": 38}
